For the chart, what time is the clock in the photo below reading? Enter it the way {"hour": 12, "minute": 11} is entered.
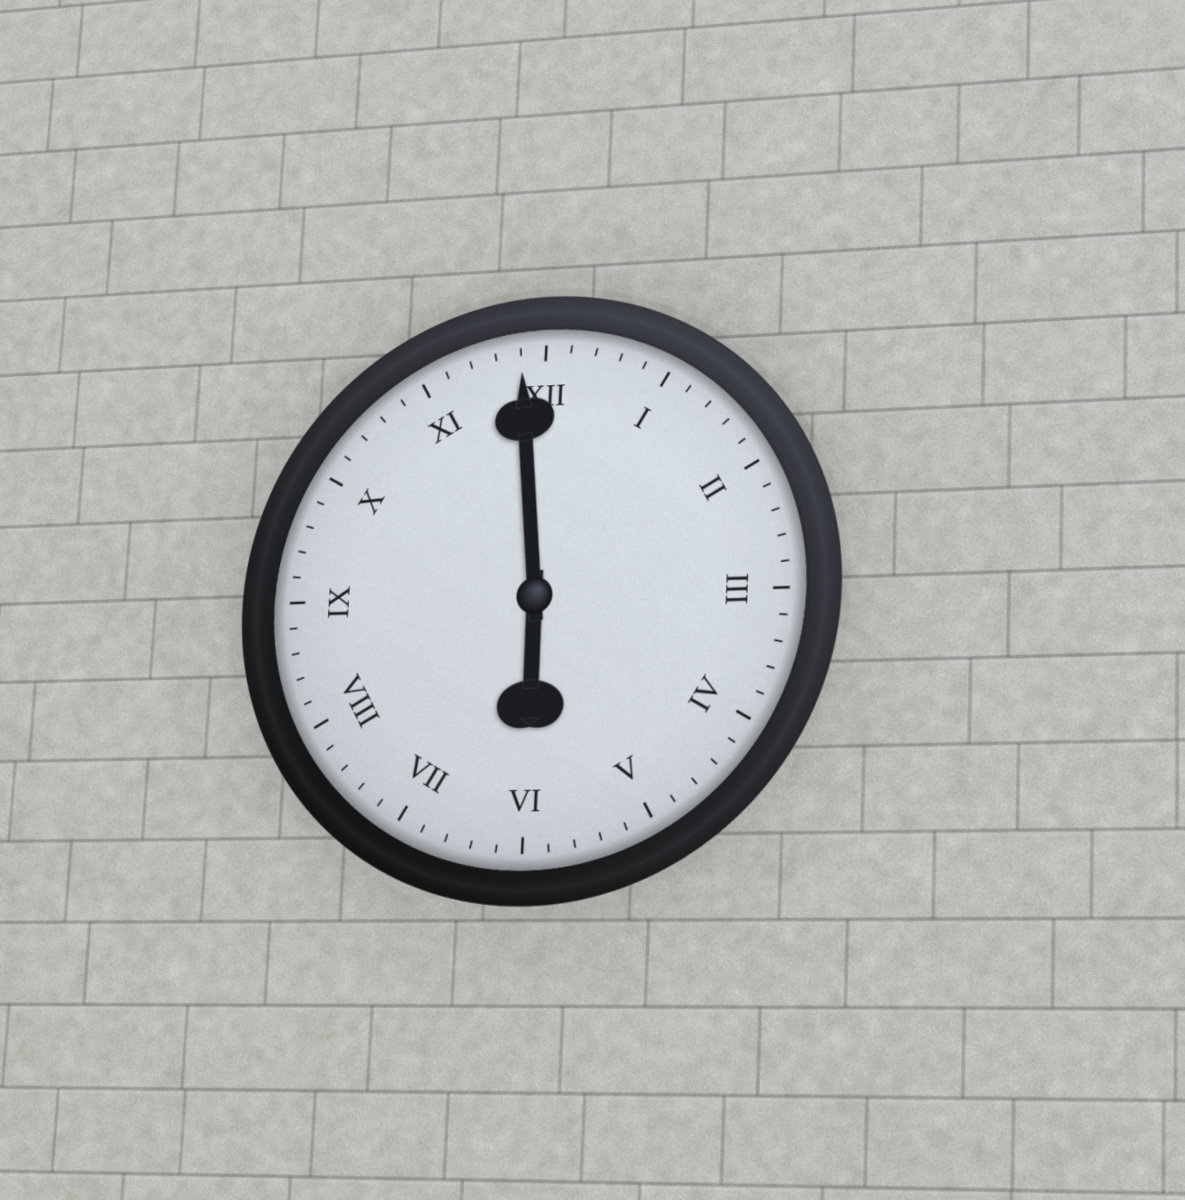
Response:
{"hour": 5, "minute": 59}
